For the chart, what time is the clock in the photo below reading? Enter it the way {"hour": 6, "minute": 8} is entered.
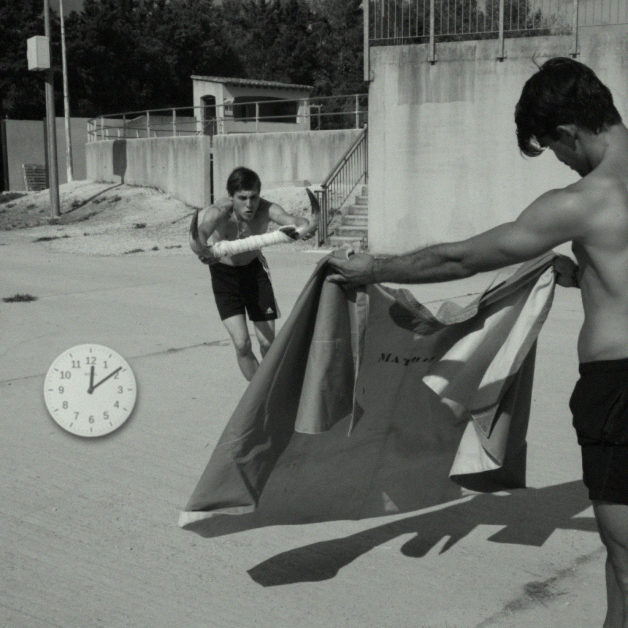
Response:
{"hour": 12, "minute": 9}
